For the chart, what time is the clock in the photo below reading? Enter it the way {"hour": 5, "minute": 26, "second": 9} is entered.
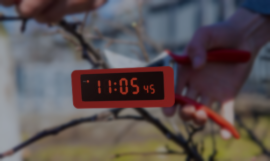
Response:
{"hour": 11, "minute": 5, "second": 45}
